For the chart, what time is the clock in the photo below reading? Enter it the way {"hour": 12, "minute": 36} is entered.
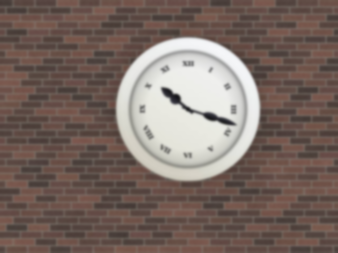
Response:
{"hour": 10, "minute": 18}
